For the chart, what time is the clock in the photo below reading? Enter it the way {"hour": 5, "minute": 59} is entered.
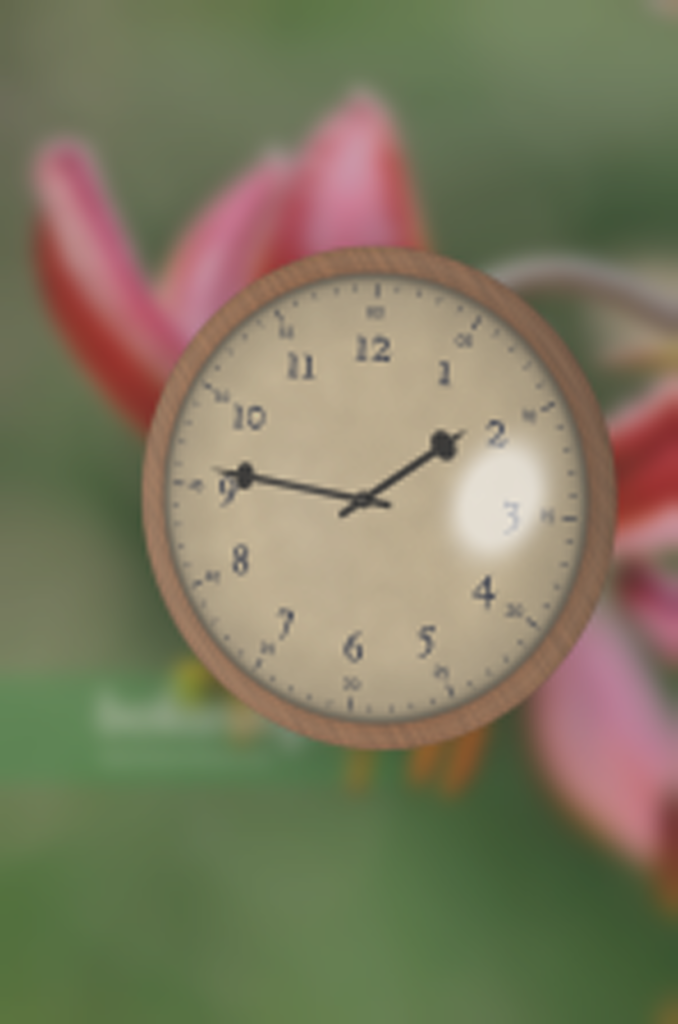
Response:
{"hour": 1, "minute": 46}
